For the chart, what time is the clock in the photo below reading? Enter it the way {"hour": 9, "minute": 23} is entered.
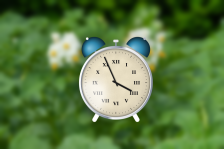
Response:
{"hour": 3, "minute": 56}
